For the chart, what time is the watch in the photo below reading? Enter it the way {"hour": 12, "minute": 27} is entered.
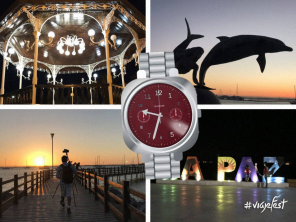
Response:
{"hour": 9, "minute": 33}
